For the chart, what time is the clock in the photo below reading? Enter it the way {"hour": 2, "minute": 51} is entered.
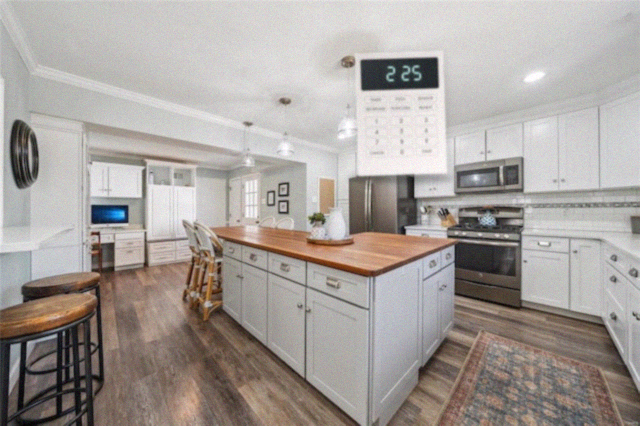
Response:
{"hour": 2, "minute": 25}
